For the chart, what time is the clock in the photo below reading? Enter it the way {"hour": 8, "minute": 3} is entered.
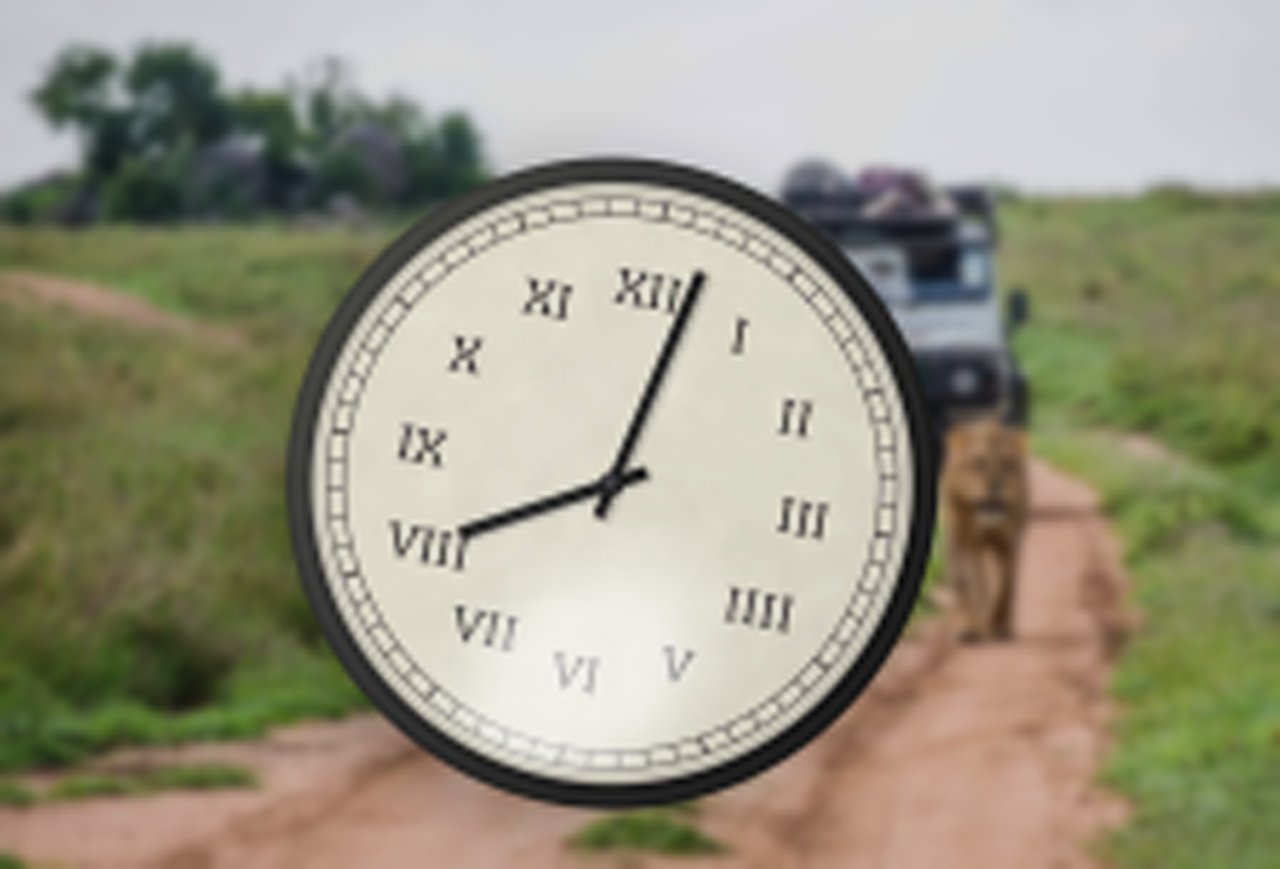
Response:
{"hour": 8, "minute": 2}
